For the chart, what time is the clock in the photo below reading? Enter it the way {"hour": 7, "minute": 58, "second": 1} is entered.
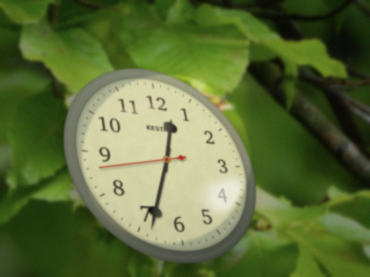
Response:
{"hour": 12, "minute": 33, "second": 43}
